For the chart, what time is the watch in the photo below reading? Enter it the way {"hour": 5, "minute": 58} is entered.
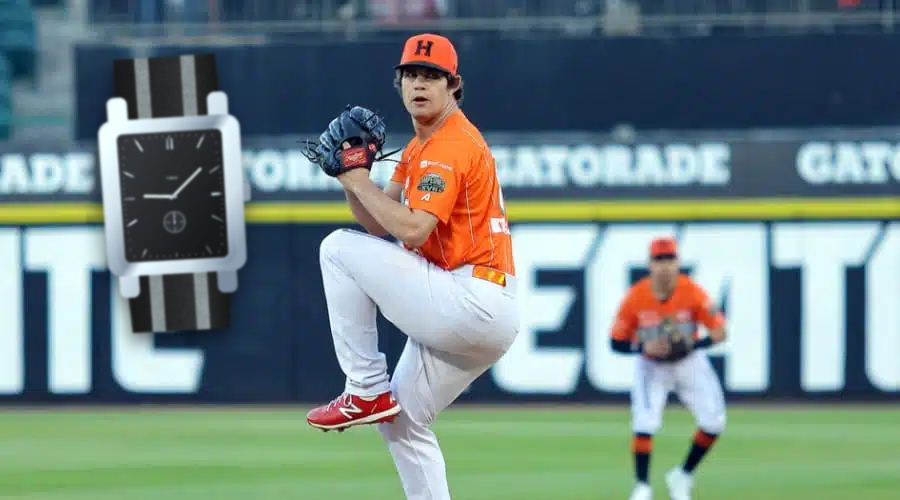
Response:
{"hour": 9, "minute": 8}
